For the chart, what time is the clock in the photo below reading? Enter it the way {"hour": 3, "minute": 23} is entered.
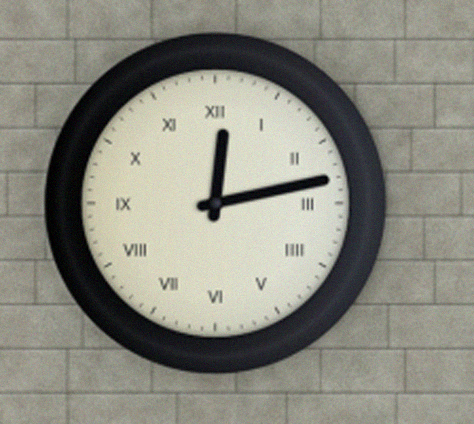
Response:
{"hour": 12, "minute": 13}
